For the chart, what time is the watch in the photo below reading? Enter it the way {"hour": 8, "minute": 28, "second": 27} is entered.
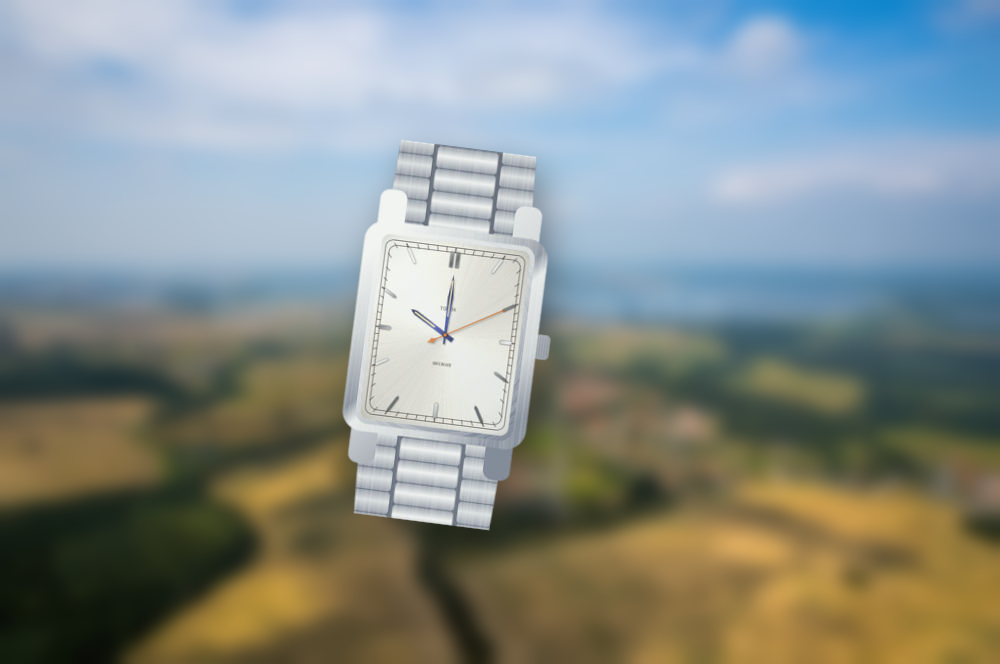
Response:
{"hour": 10, "minute": 0, "second": 10}
